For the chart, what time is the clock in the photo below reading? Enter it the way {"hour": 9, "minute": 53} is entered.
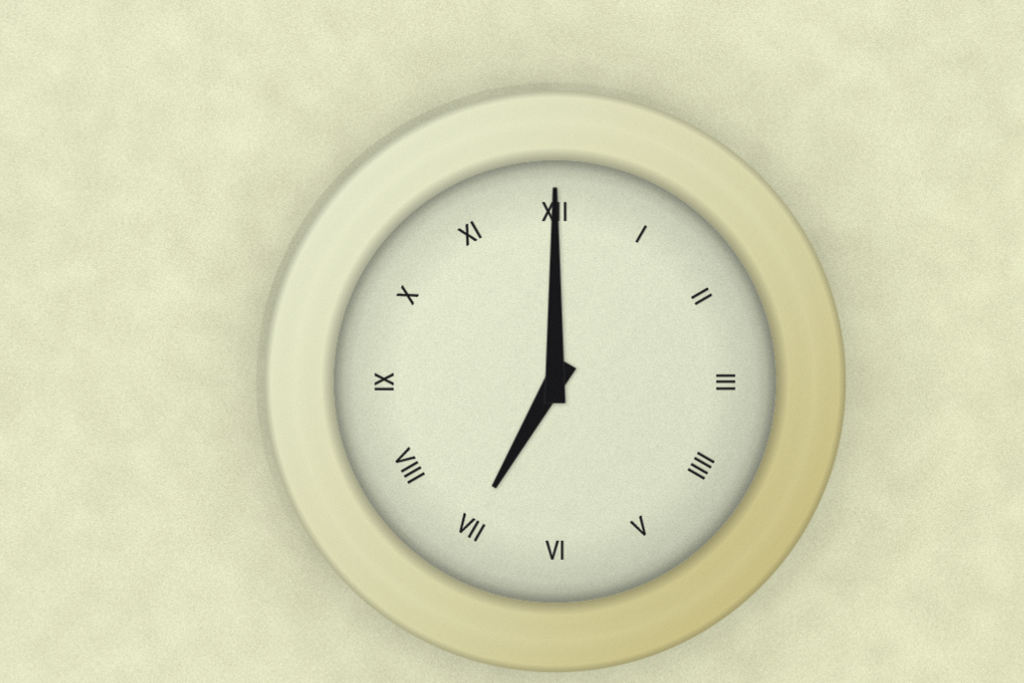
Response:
{"hour": 7, "minute": 0}
